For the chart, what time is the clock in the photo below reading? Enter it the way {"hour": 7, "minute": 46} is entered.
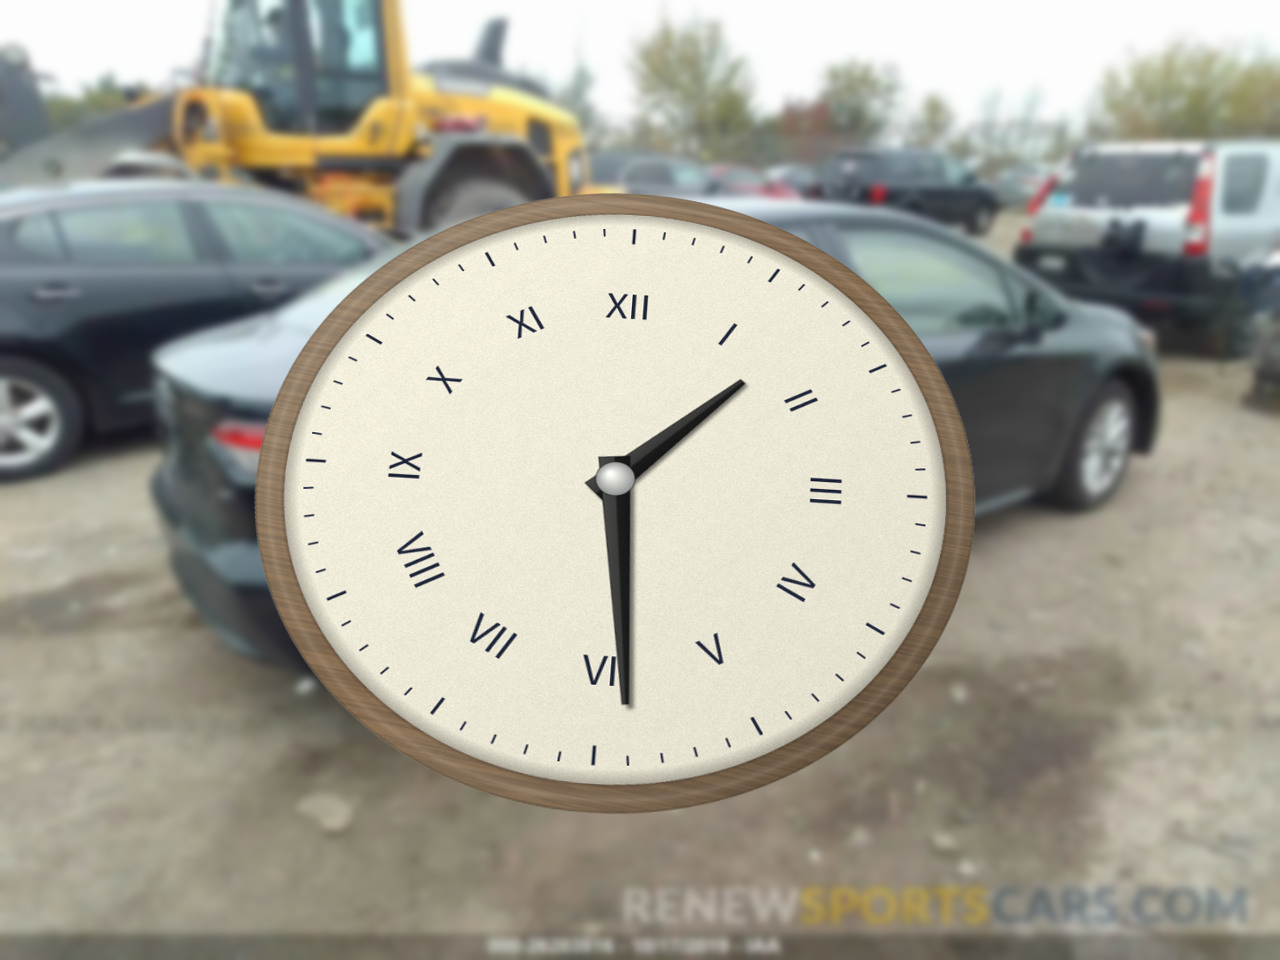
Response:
{"hour": 1, "minute": 29}
